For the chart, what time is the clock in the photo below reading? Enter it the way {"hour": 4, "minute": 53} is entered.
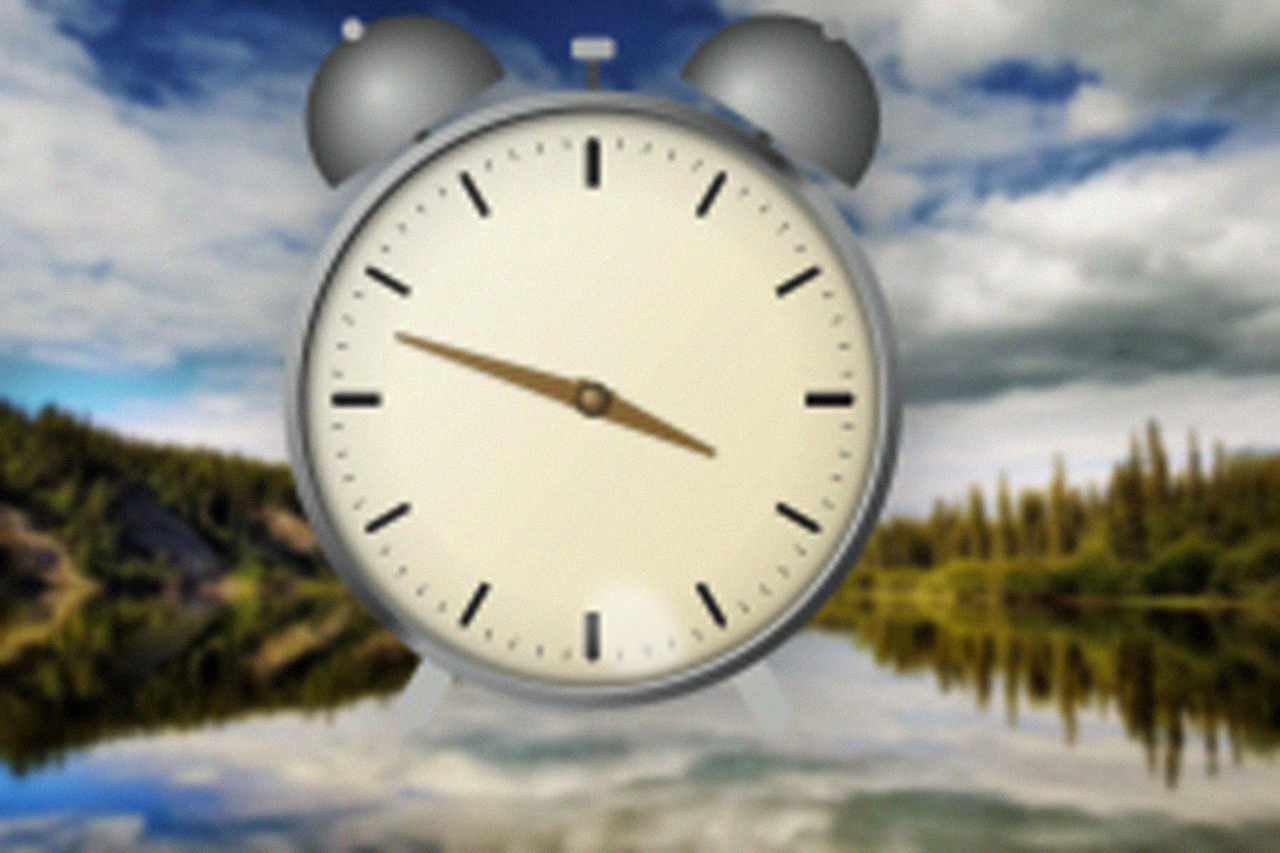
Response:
{"hour": 3, "minute": 48}
